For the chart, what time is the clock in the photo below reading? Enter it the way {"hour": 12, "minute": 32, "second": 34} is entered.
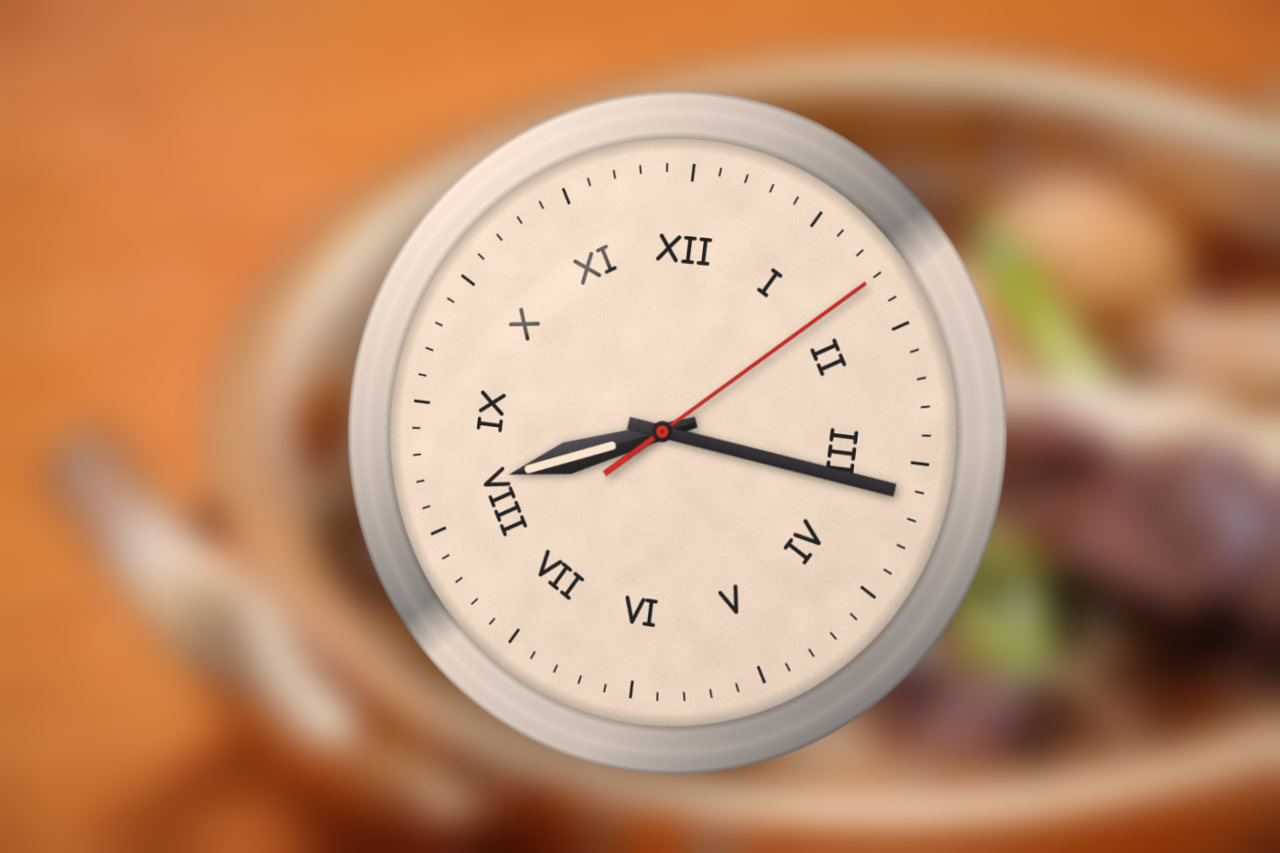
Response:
{"hour": 8, "minute": 16, "second": 8}
